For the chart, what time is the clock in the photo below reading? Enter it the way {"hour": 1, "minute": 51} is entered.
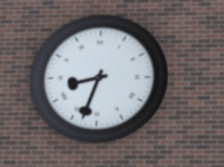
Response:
{"hour": 8, "minute": 33}
